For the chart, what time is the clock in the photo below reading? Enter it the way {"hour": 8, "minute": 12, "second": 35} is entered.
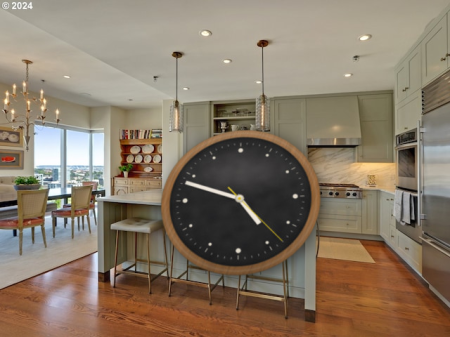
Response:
{"hour": 4, "minute": 48, "second": 23}
